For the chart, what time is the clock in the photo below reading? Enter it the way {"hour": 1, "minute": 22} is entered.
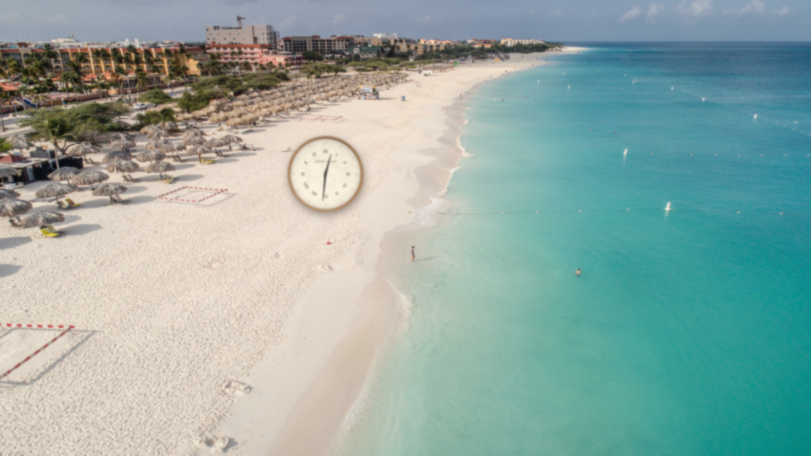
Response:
{"hour": 12, "minute": 31}
